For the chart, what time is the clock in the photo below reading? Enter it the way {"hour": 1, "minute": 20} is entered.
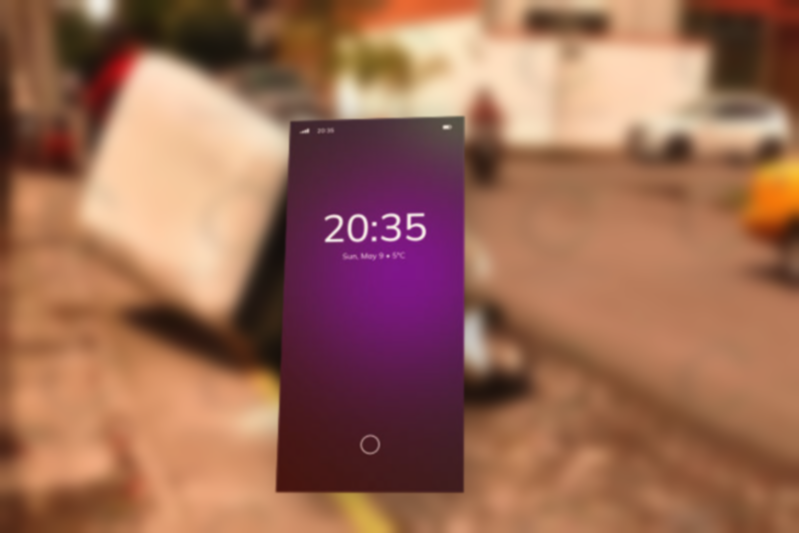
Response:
{"hour": 20, "minute": 35}
